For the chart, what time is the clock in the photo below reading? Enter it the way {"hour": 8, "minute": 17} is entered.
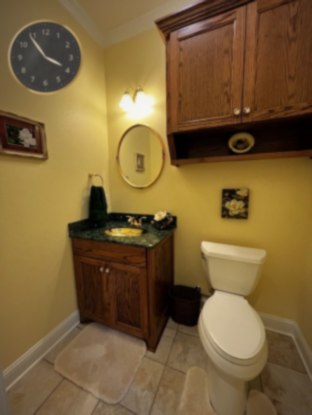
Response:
{"hour": 3, "minute": 54}
